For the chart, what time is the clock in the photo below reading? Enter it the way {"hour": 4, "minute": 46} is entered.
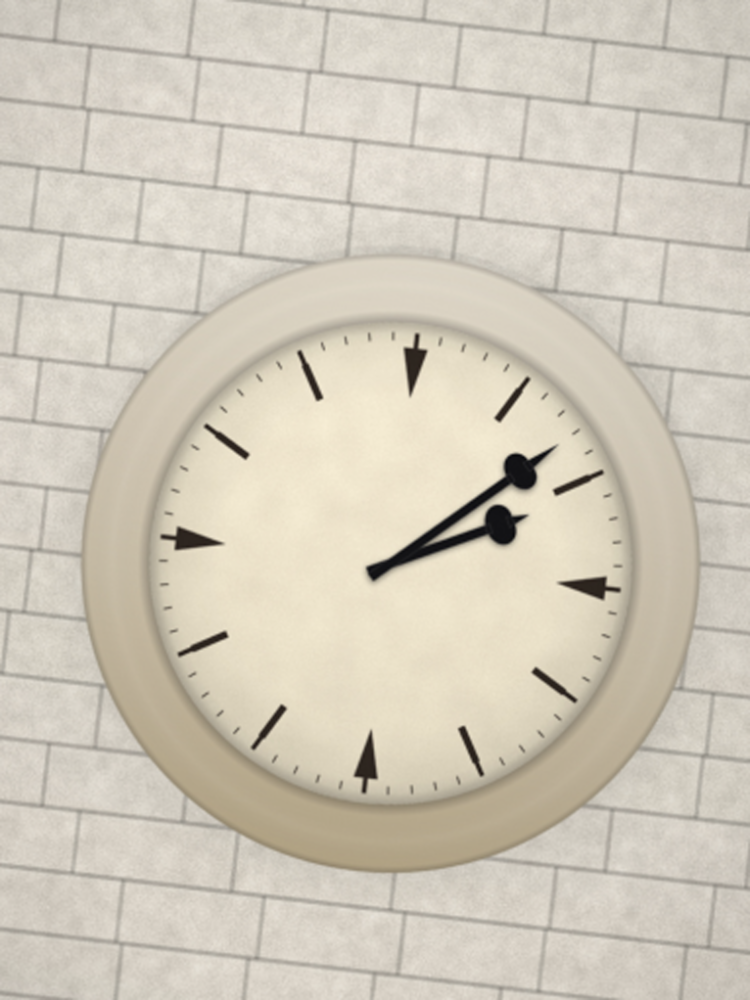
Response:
{"hour": 2, "minute": 8}
